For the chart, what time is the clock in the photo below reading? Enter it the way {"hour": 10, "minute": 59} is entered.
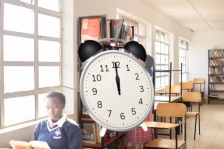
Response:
{"hour": 12, "minute": 0}
